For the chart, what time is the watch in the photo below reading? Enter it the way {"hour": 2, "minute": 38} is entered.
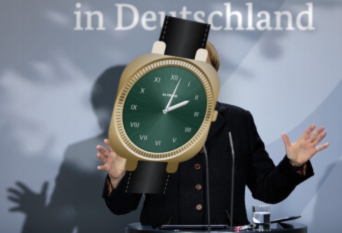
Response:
{"hour": 2, "minute": 2}
